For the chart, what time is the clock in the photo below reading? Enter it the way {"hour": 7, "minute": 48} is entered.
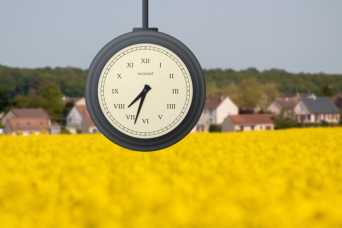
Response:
{"hour": 7, "minute": 33}
